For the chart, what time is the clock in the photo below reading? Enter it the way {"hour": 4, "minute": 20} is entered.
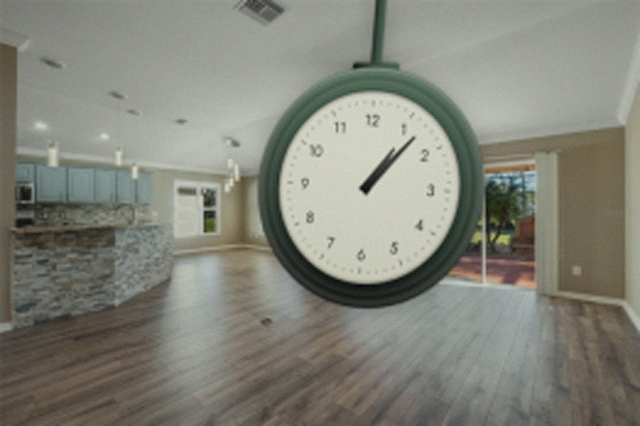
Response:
{"hour": 1, "minute": 7}
